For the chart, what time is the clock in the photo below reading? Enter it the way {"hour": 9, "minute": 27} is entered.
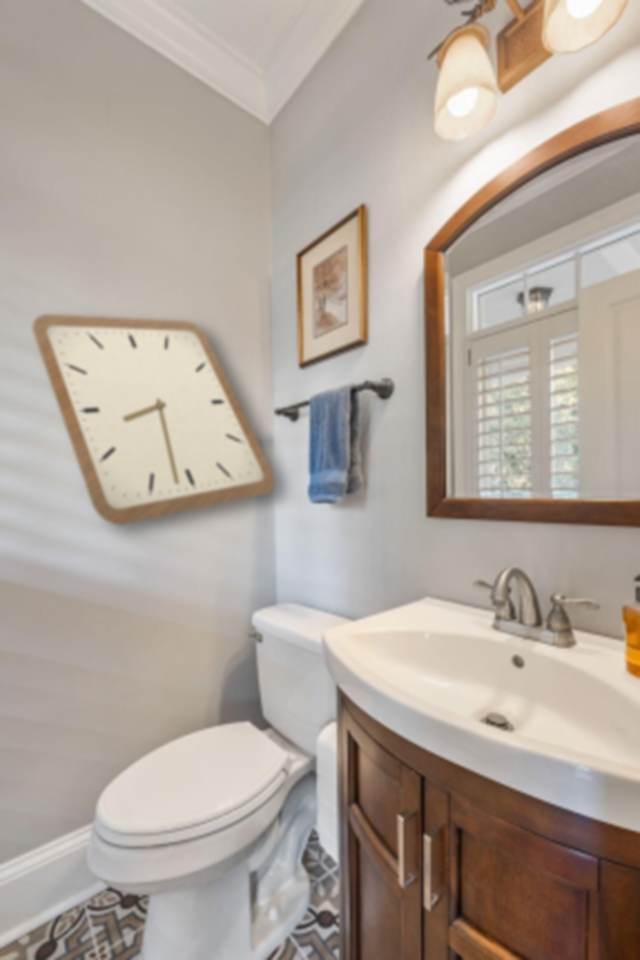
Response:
{"hour": 8, "minute": 32}
